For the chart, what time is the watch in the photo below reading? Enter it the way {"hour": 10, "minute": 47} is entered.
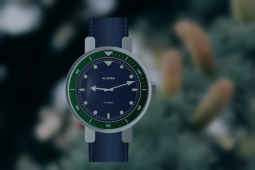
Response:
{"hour": 9, "minute": 12}
